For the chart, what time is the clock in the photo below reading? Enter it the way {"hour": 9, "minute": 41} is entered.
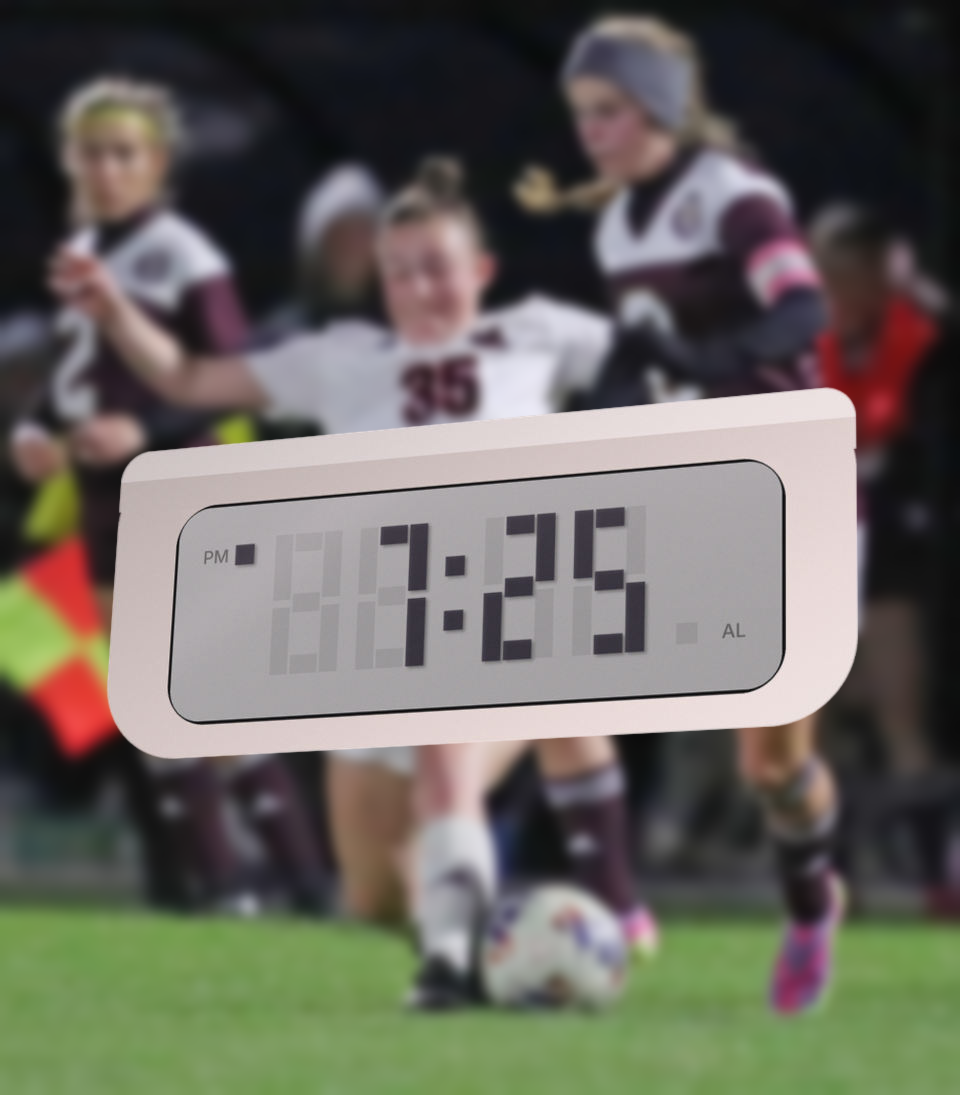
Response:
{"hour": 7, "minute": 25}
